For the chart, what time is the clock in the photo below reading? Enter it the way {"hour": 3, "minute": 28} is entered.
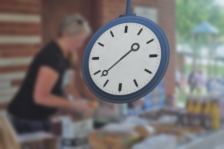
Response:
{"hour": 1, "minute": 38}
